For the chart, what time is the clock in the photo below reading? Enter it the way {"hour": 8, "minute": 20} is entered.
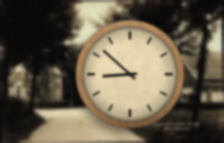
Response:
{"hour": 8, "minute": 52}
